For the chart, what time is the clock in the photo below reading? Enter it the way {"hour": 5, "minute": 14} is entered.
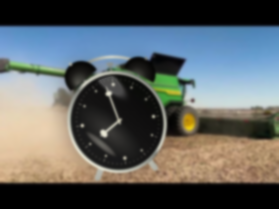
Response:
{"hour": 7, "minute": 58}
